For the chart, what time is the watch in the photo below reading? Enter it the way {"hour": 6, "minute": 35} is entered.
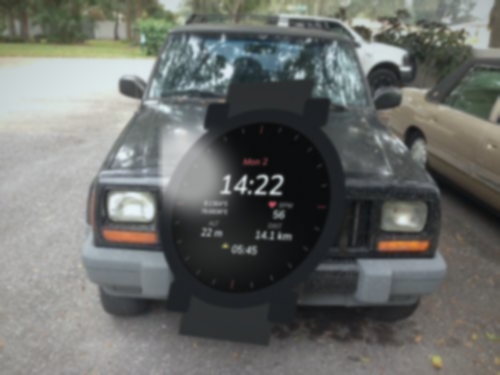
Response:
{"hour": 14, "minute": 22}
